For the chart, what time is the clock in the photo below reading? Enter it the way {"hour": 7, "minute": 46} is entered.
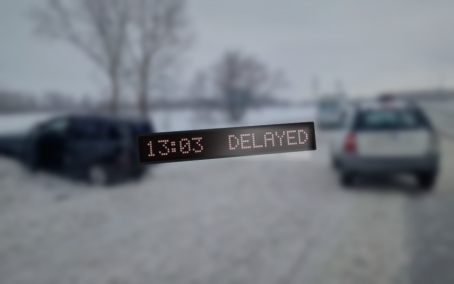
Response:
{"hour": 13, "minute": 3}
